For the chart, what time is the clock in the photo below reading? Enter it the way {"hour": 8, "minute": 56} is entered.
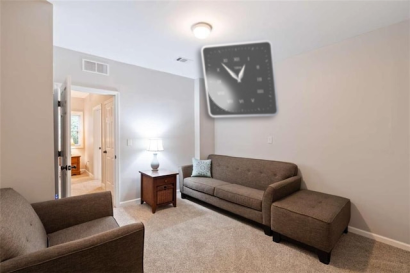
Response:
{"hour": 12, "minute": 53}
